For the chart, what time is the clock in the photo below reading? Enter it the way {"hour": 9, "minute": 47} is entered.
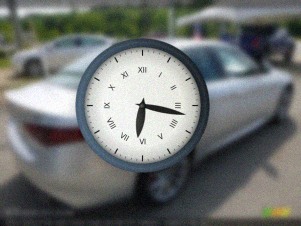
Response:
{"hour": 6, "minute": 17}
